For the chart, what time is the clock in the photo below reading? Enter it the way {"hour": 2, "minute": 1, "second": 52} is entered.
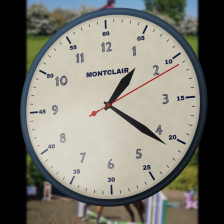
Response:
{"hour": 1, "minute": 21, "second": 11}
